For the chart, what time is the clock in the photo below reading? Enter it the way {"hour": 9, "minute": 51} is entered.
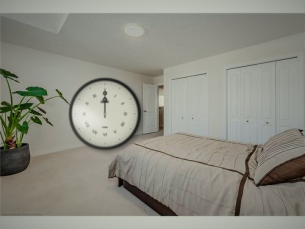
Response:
{"hour": 12, "minute": 0}
